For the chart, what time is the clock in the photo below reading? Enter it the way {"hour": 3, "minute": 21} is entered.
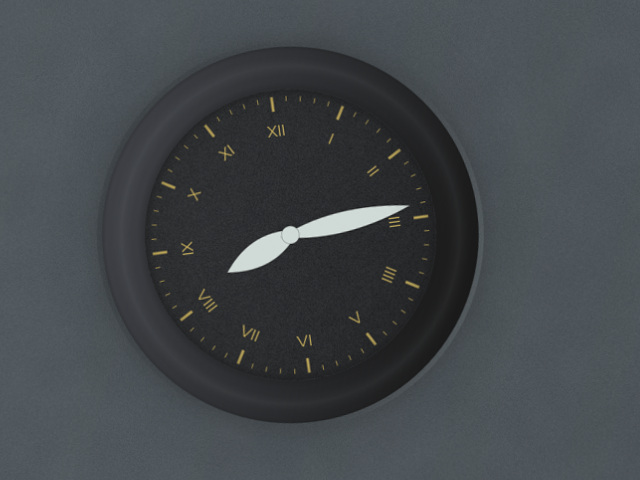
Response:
{"hour": 8, "minute": 14}
